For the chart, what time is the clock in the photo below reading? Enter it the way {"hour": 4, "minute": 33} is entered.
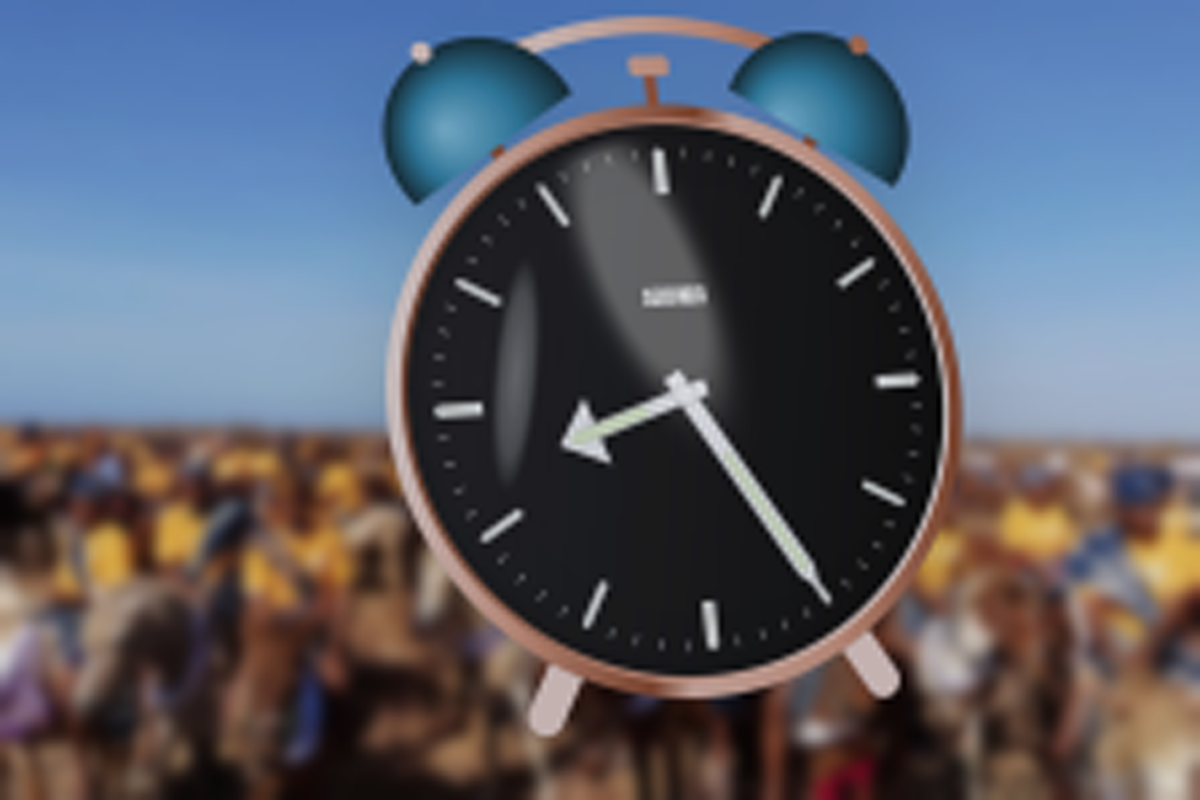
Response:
{"hour": 8, "minute": 25}
